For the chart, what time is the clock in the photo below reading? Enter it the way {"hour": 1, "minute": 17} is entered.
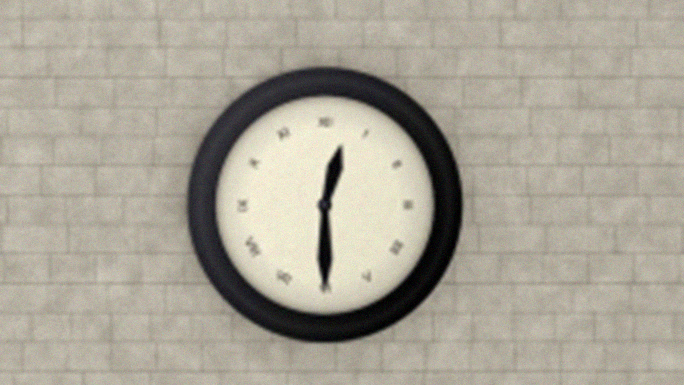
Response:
{"hour": 12, "minute": 30}
